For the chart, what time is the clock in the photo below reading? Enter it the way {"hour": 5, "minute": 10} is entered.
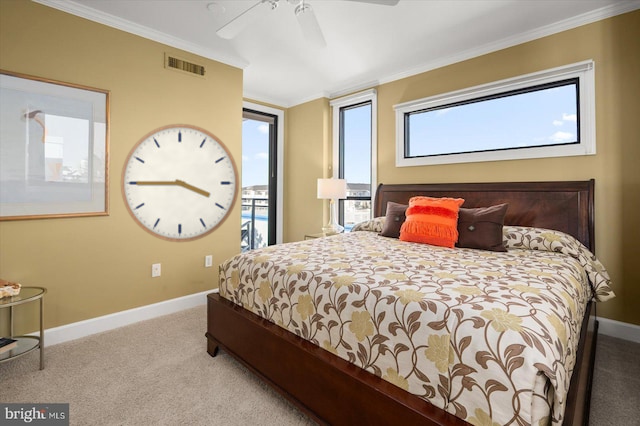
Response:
{"hour": 3, "minute": 45}
